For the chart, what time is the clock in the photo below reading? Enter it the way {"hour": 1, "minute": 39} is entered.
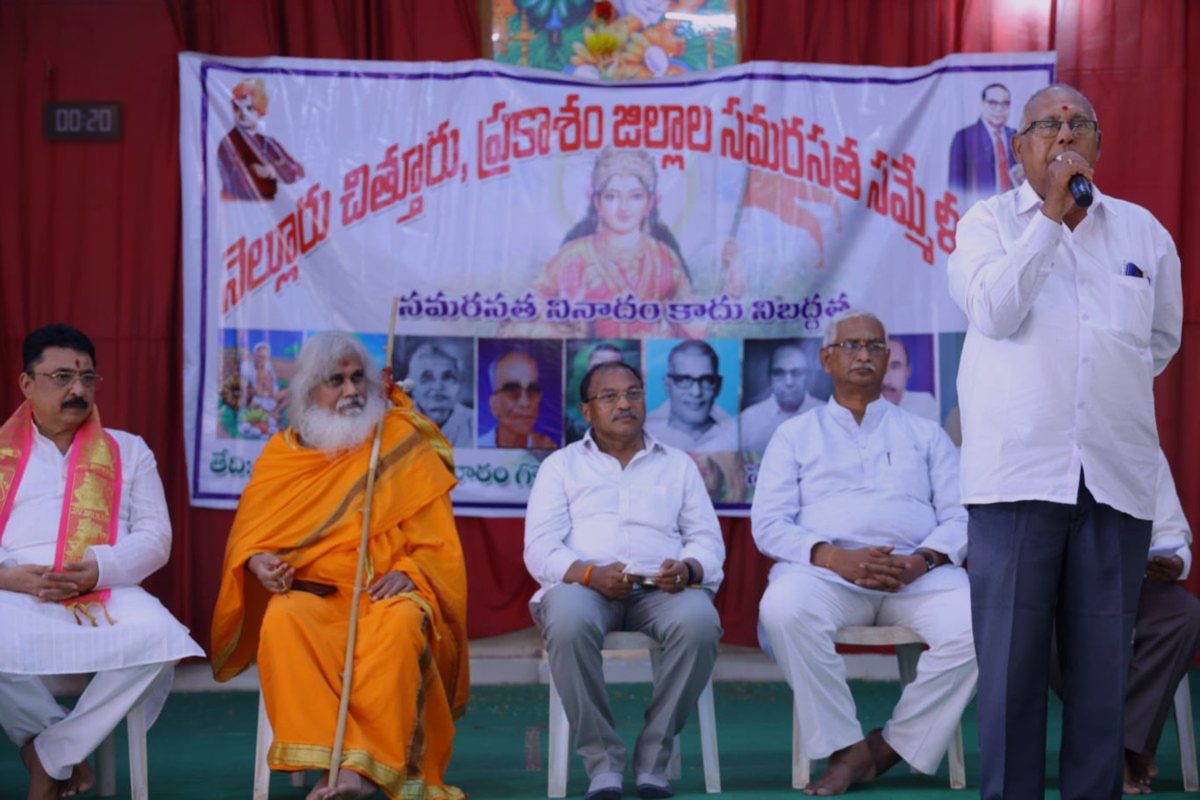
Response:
{"hour": 0, "minute": 20}
